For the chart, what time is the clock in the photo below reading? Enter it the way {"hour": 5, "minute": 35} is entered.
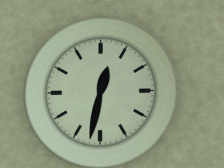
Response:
{"hour": 12, "minute": 32}
